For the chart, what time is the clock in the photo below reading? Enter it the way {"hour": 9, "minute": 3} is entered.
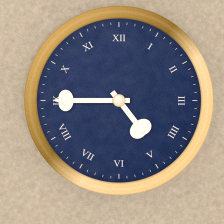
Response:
{"hour": 4, "minute": 45}
